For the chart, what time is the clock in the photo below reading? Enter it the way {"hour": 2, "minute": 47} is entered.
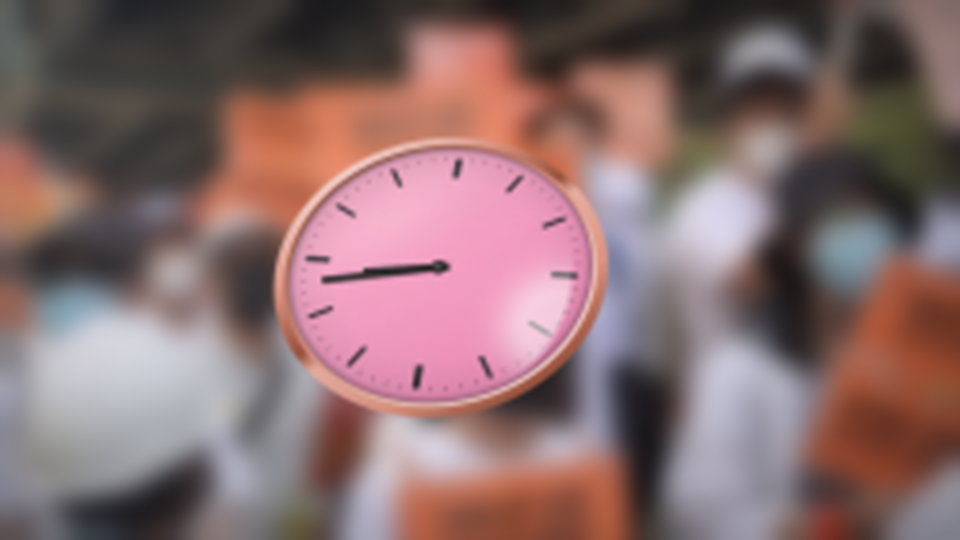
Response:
{"hour": 8, "minute": 43}
